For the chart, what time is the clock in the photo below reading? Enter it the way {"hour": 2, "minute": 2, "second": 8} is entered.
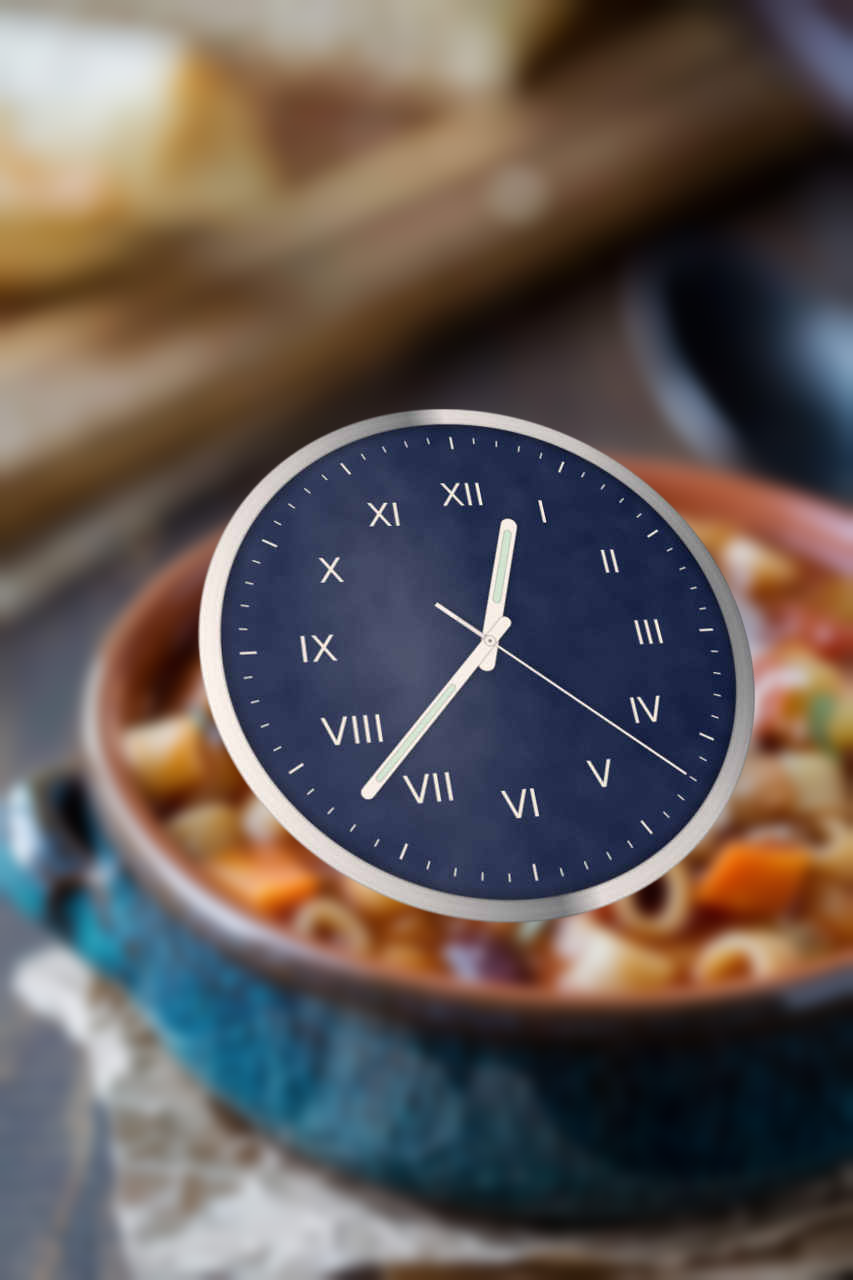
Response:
{"hour": 12, "minute": 37, "second": 22}
